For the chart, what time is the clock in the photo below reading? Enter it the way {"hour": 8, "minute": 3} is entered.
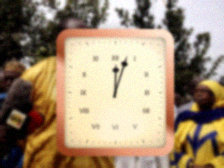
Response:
{"hour": 12, "minute": 3}
